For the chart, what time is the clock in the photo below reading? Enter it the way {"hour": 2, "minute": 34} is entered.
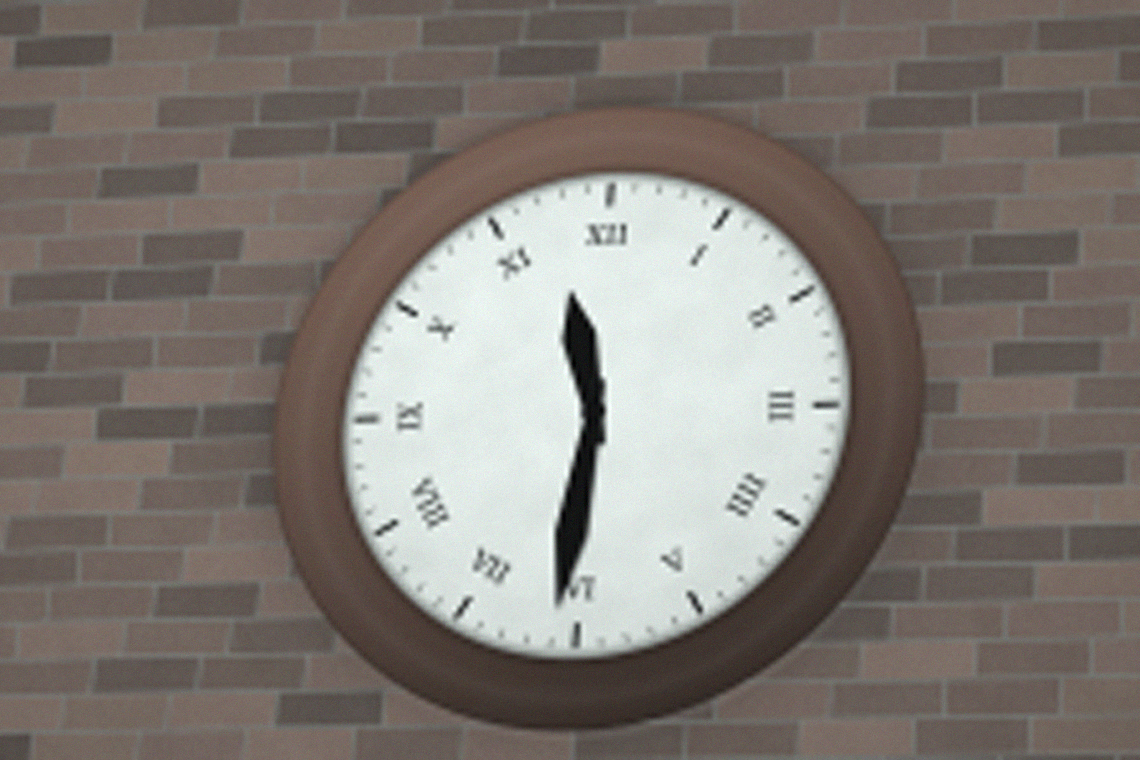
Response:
{"hour": 11, "minute": 31}
